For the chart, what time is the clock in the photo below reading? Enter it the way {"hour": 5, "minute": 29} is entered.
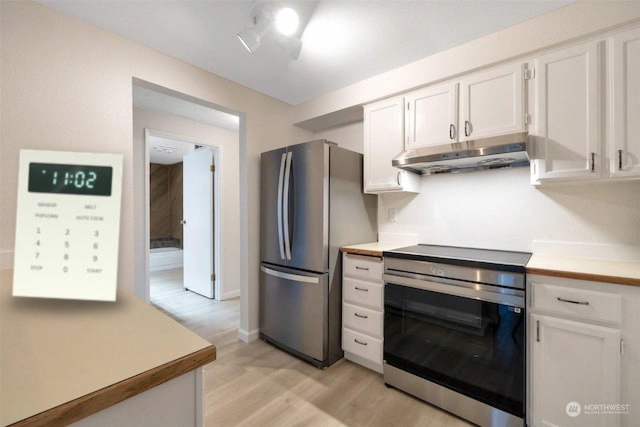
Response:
{"hour": 11, "minute": 2}
